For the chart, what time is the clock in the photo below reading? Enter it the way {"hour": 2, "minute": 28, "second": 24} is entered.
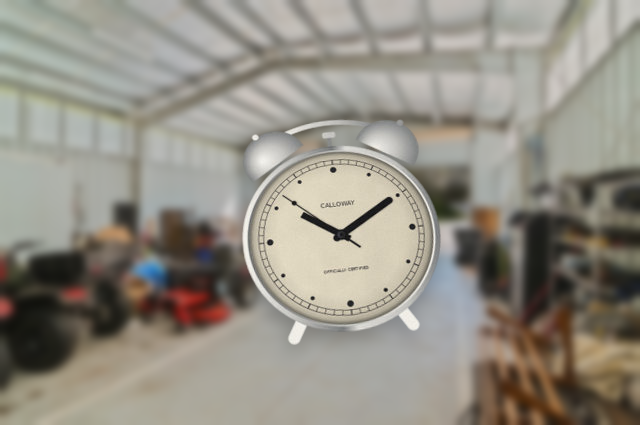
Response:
{"hour": 10, "minute": 9, "second": 52}
